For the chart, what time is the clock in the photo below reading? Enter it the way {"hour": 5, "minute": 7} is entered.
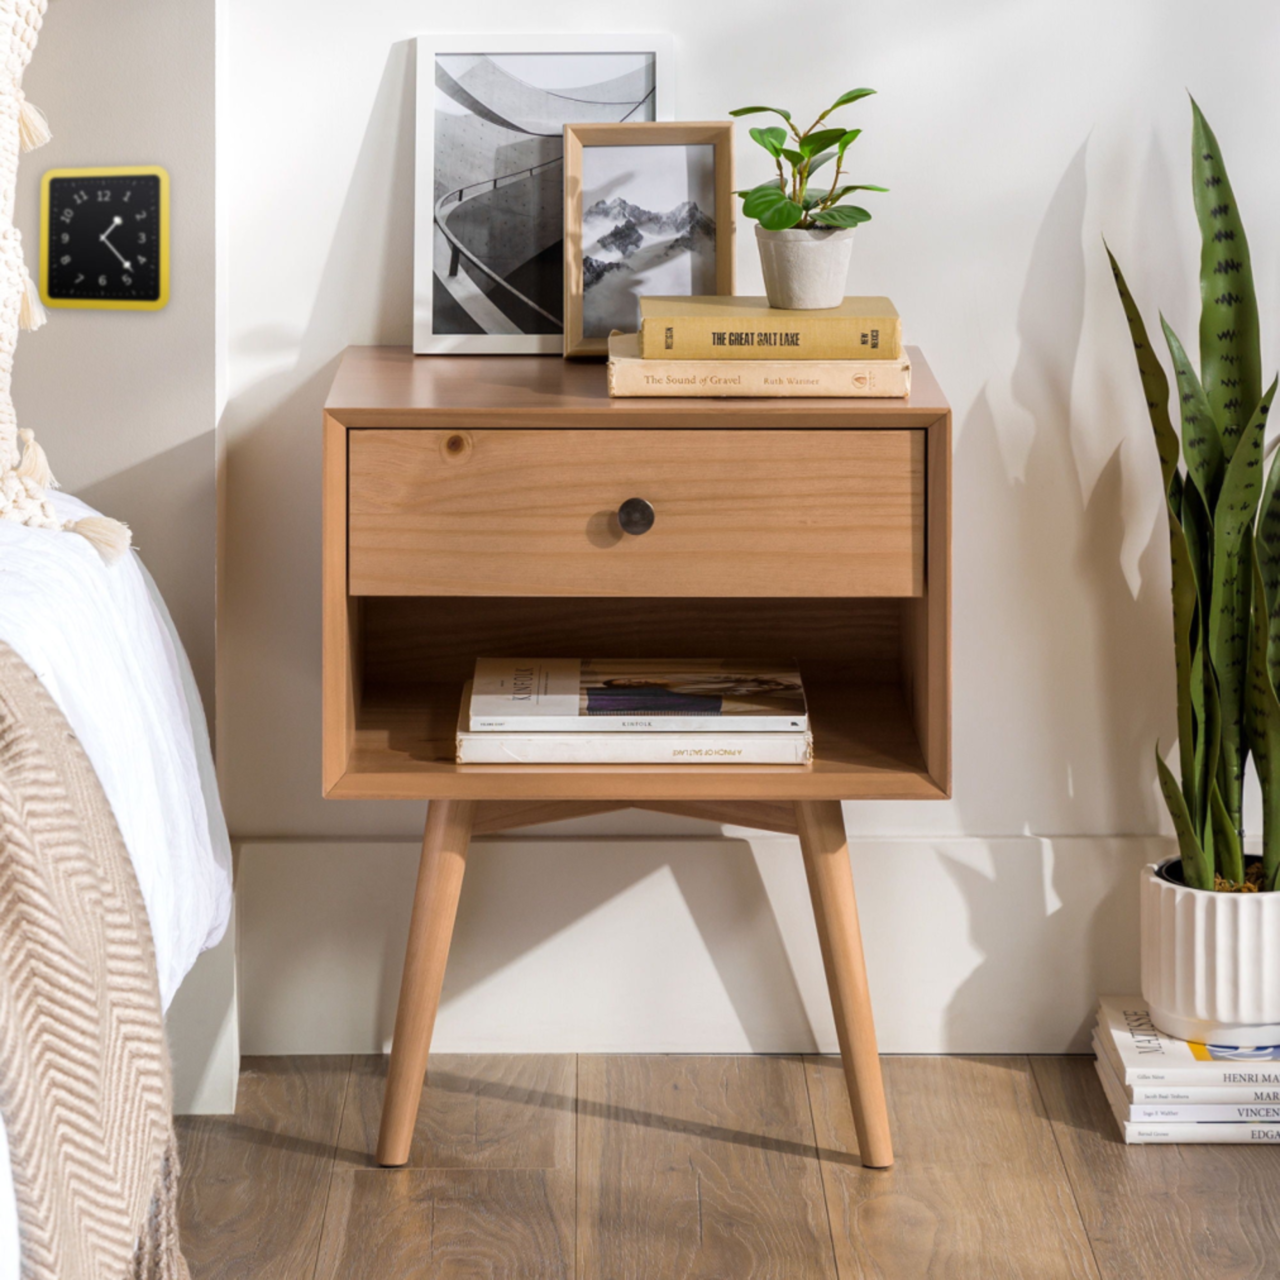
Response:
{"hour": 1, "minute": 23}
